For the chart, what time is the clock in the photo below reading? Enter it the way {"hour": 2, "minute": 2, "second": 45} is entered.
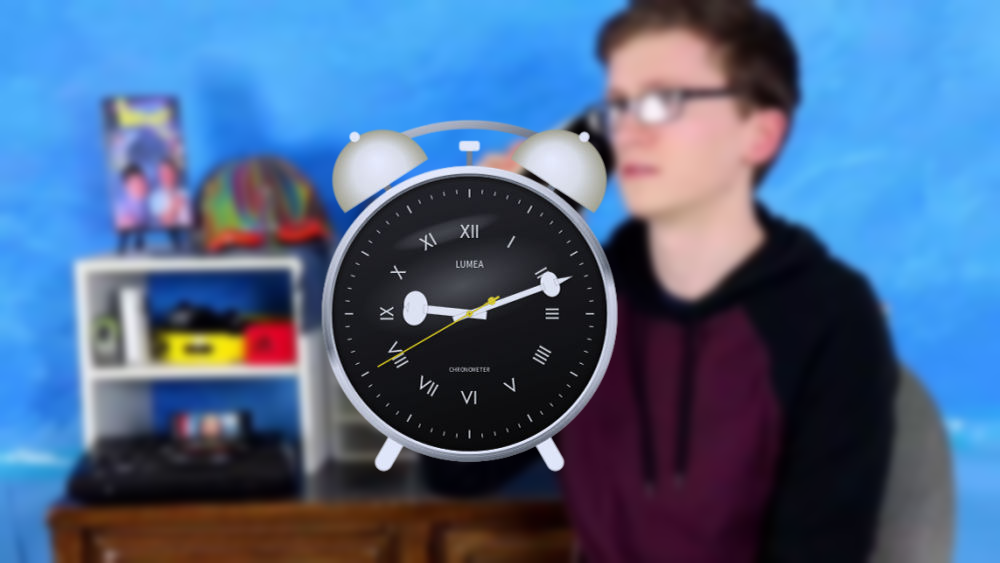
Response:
{"hour": 9, "minute": 11, "second": 40}
